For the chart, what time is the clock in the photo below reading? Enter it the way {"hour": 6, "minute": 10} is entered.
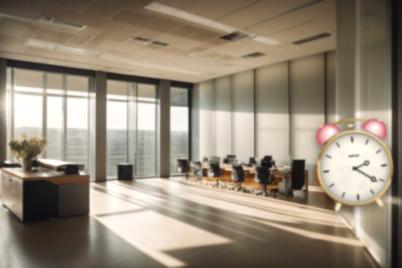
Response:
{"hour": 2, "minute": 21}
